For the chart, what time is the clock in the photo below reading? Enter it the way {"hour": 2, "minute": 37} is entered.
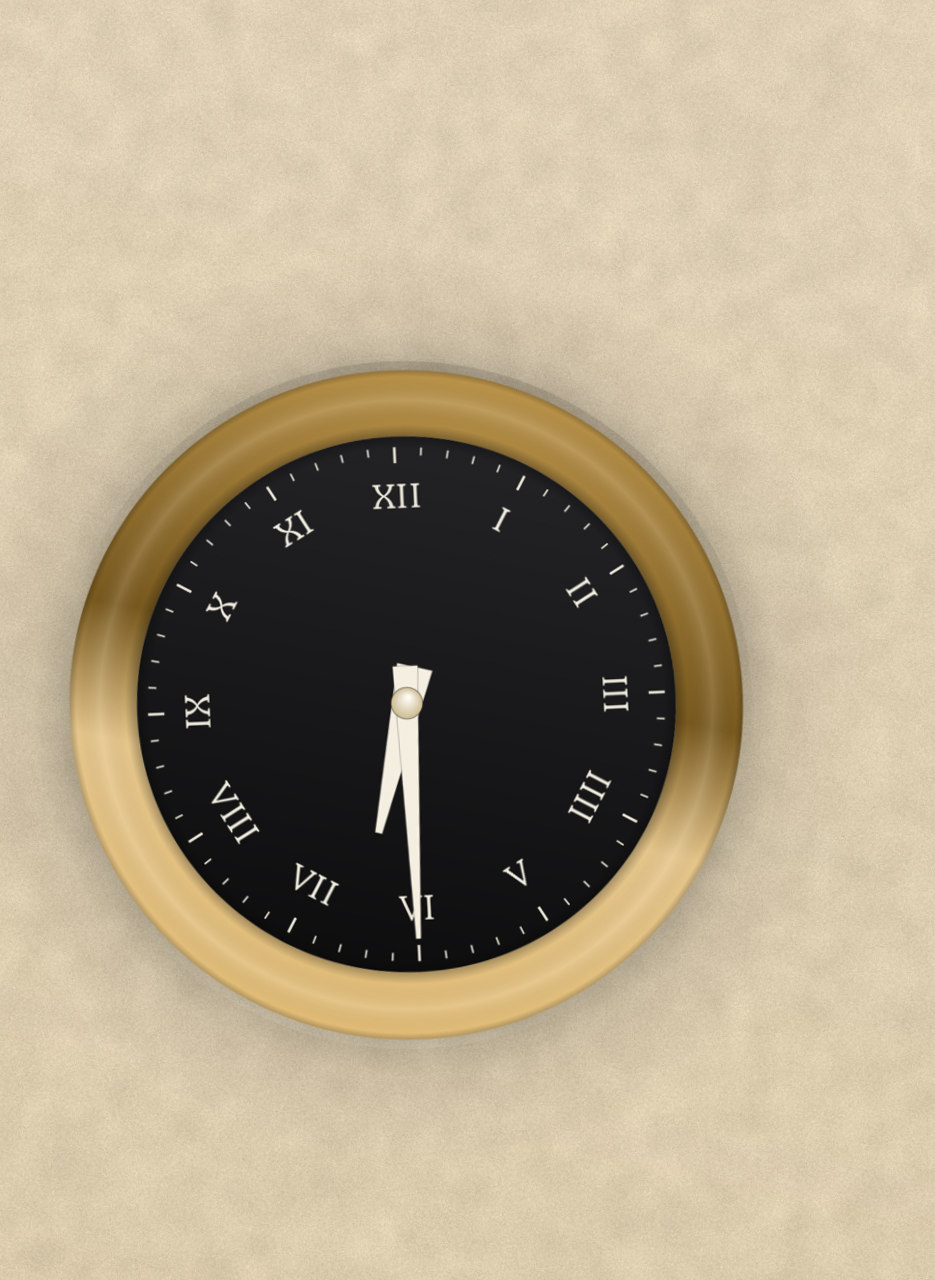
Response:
{"hour": 6, "minute": 30}
